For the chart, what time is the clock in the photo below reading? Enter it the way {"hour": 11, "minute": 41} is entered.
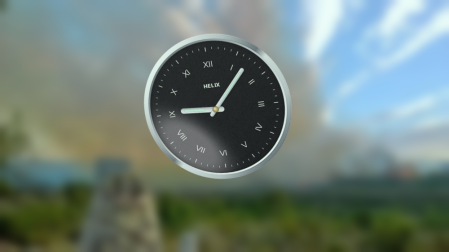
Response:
{"hour": 9, "minute": 7}
